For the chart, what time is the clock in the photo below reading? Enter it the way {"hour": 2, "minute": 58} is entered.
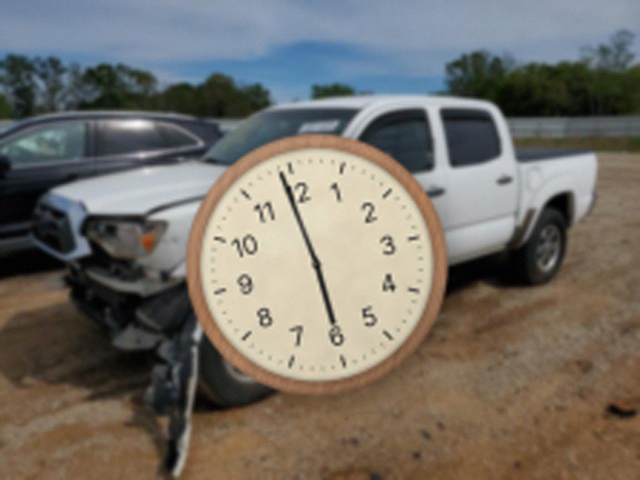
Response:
{"hour": 5, "minute": 59}
